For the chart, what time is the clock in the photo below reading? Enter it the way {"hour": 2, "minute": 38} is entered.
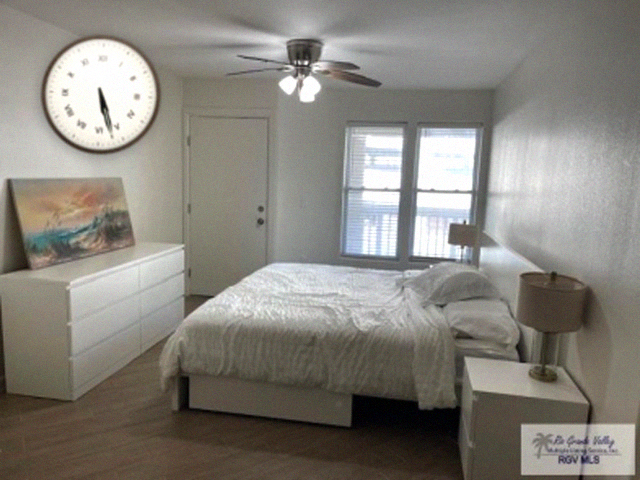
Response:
{"hour": 5, "minute": 27}
